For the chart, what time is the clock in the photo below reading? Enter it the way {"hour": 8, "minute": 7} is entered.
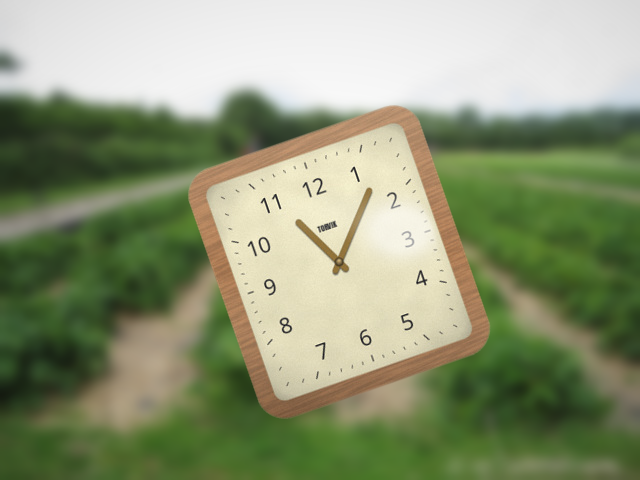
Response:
{"hour": 11, "minute": 7}
